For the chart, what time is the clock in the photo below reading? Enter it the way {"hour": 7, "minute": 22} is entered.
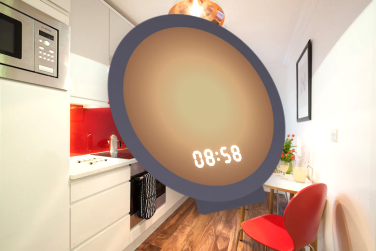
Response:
{"hour": 8, "minute": 58}
